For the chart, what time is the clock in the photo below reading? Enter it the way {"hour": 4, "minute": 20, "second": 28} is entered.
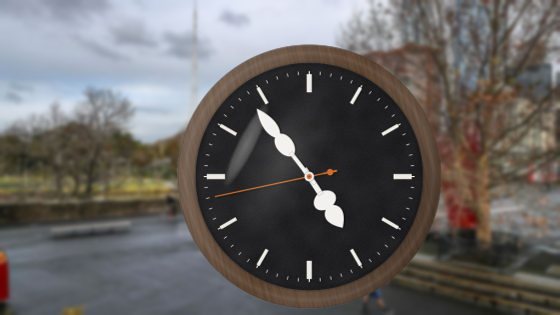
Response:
{"hour": 4, "minute": 53, "second": 43}
